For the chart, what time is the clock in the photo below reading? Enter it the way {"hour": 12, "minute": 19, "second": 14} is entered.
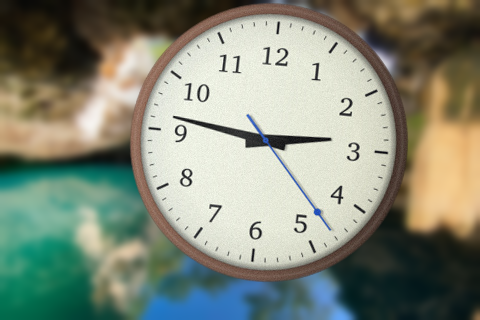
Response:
{"hour": 2, "minute": 46, "second": 23}
